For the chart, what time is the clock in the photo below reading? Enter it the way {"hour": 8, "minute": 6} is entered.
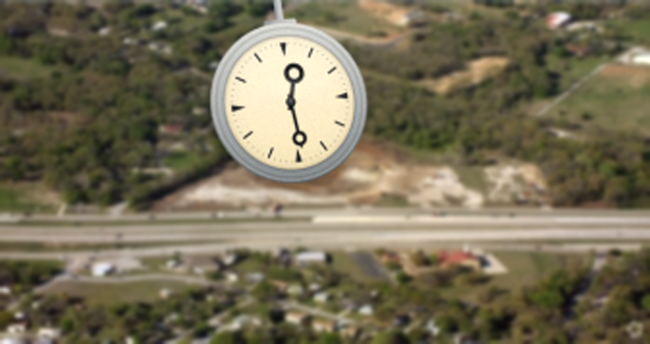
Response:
{"hour": 12, "minute": 29}
